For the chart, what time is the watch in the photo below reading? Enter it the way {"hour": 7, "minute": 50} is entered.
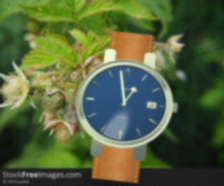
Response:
{"hour": 12, "minute": 58}
